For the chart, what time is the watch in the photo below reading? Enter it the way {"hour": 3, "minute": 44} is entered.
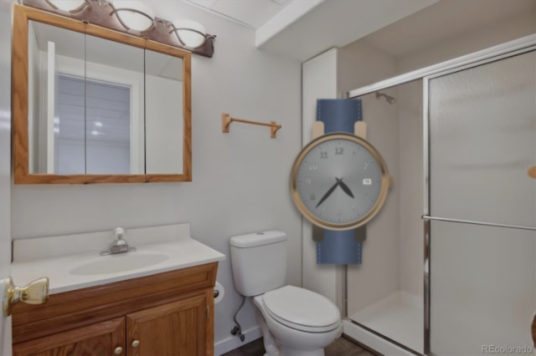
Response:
{"hour": 4, "minute": 37}
